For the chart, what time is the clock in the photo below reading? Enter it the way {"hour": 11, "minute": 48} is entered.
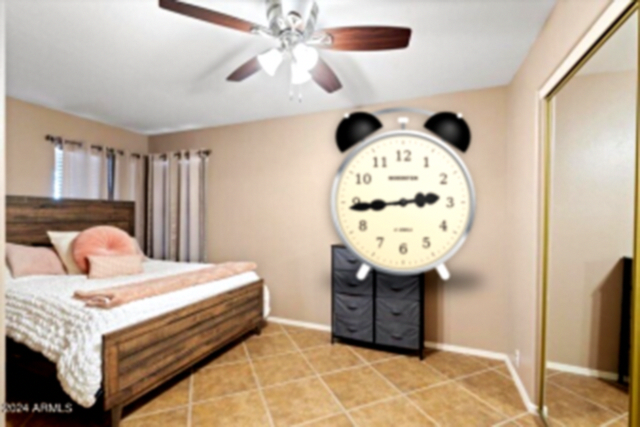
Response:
{"hour": 2, "minute": 44}
